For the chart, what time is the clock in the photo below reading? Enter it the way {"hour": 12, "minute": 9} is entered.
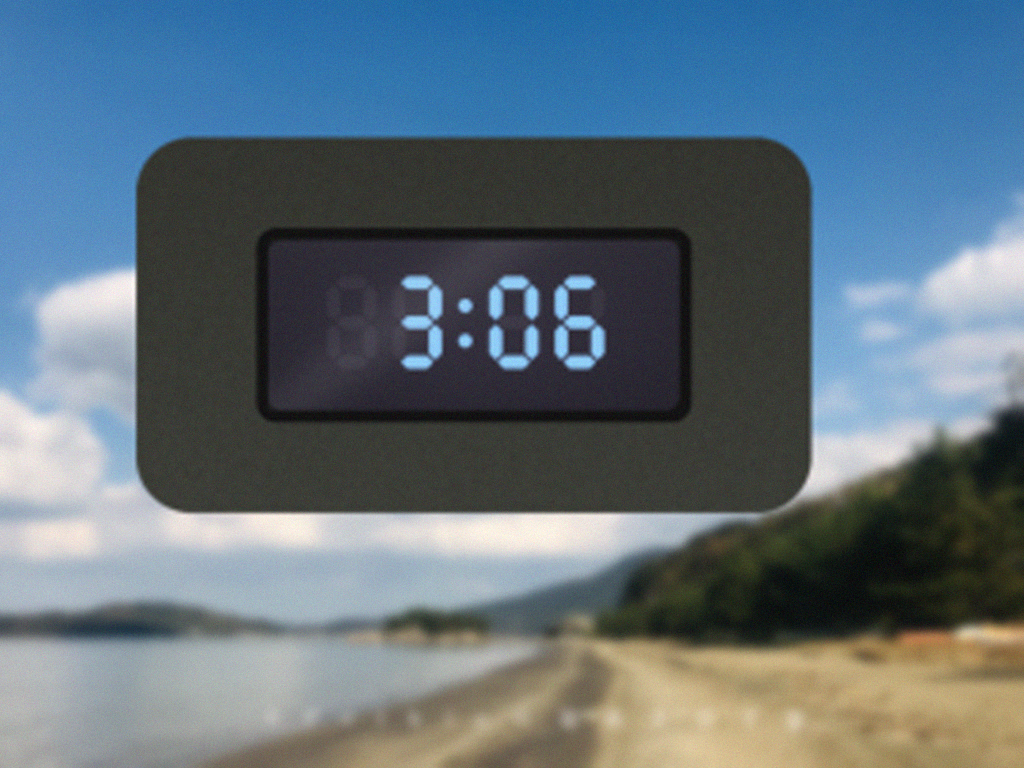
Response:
{"hour": 3, "minute": 6}
